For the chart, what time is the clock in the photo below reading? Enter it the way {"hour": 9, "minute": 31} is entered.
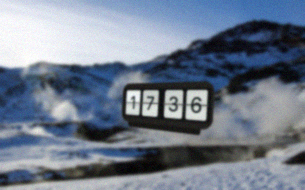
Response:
{"hour": 17, "minute": 36}
